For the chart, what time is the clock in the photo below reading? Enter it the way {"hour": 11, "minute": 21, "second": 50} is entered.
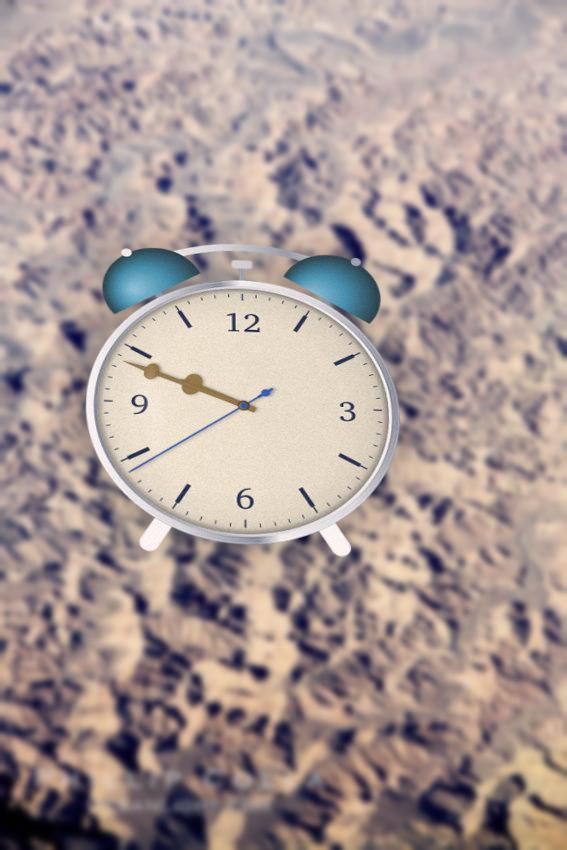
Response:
{"hour": 9, "minute": 48, "second": 39}
